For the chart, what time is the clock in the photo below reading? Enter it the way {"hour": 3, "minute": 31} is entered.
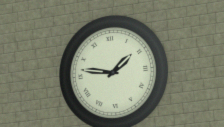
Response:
{"hour": 1, "minute": 47}
